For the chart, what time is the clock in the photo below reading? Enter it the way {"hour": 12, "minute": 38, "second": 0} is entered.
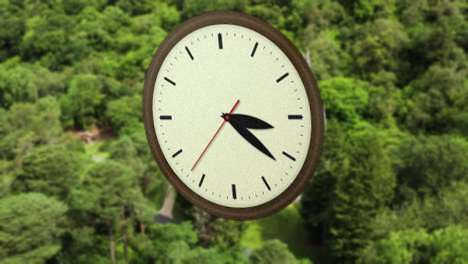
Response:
{"hour": 3, "minute": 21, "second": 37}
